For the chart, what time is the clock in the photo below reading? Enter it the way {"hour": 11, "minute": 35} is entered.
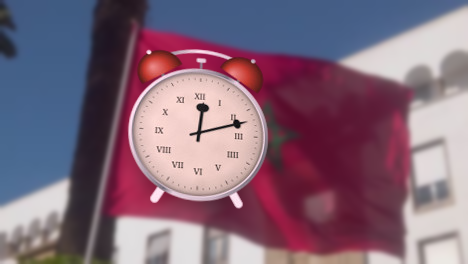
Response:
{"hour": 12, "minute": 12}
